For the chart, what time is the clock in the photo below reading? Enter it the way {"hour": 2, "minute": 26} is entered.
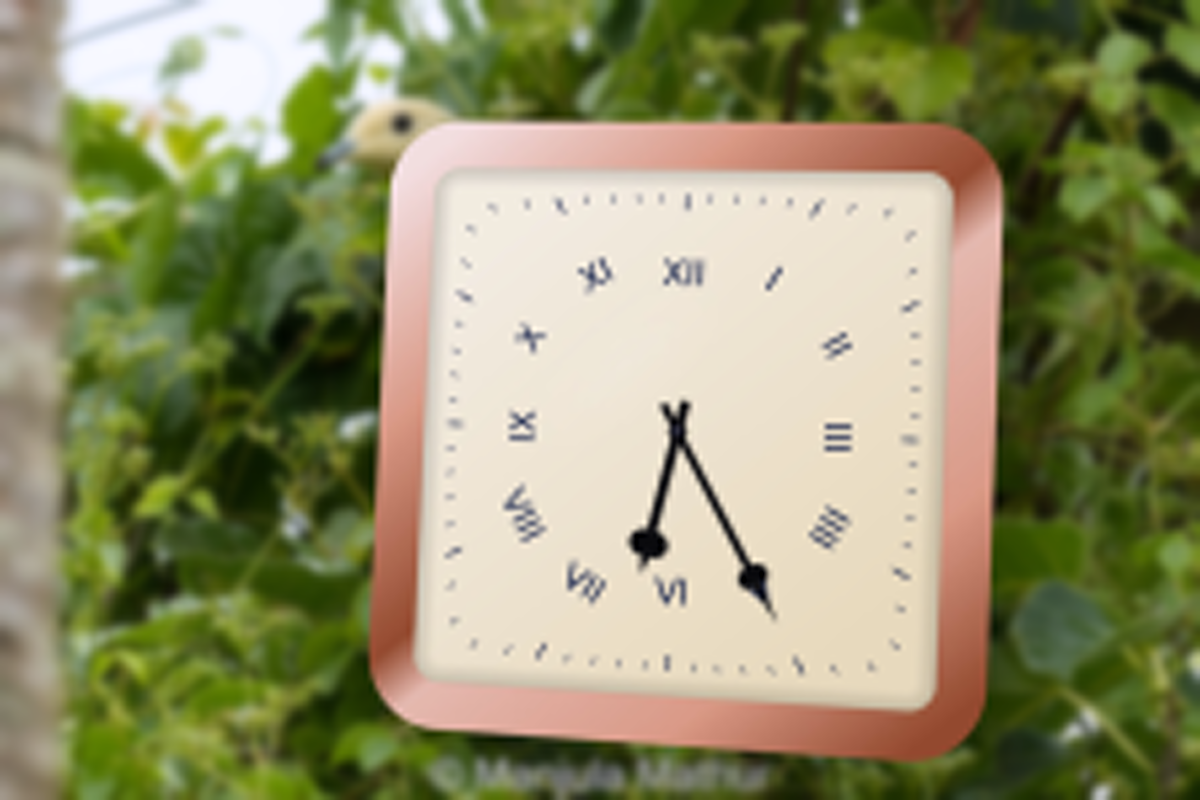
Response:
{"hour": 6, "minute": 25}
